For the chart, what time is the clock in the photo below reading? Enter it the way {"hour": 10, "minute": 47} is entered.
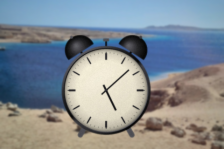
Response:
{"hour": 5, "minute": 8}
